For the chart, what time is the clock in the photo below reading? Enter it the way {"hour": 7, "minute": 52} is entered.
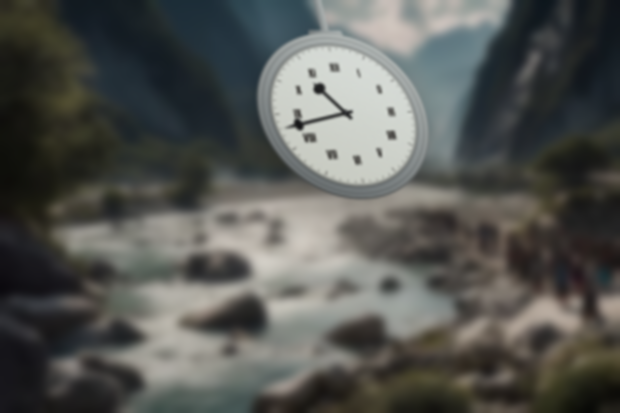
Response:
{"hour": 10, "minute": 43}
